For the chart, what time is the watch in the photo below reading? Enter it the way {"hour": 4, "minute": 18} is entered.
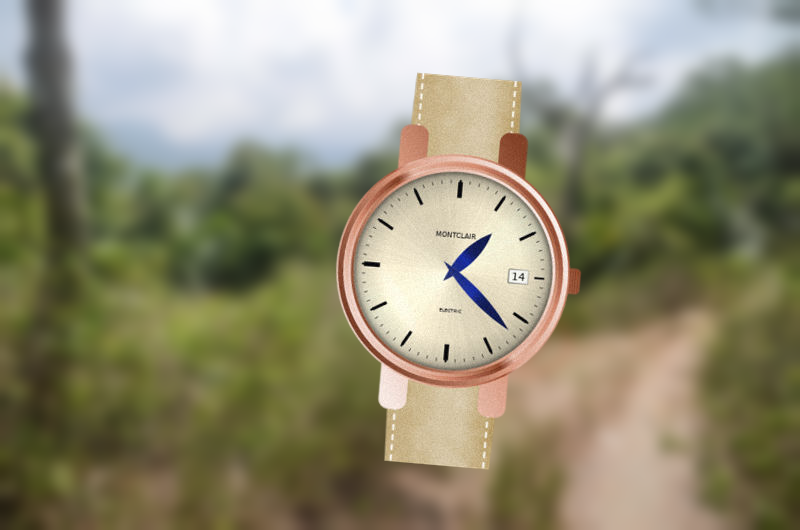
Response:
{"hour": 1, "minute": 22}
